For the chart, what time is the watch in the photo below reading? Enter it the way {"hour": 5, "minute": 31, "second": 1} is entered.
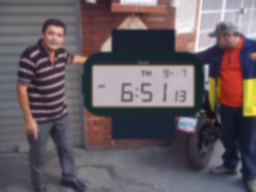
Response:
{"hour": 6, "minute": 51, "second": 13}
